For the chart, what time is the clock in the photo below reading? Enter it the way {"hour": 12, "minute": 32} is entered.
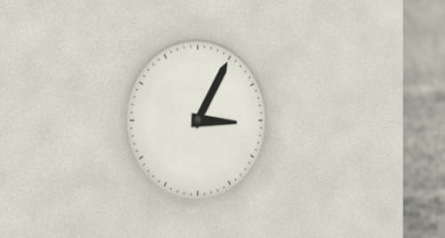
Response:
{"hour": 3, "minute": 5}
